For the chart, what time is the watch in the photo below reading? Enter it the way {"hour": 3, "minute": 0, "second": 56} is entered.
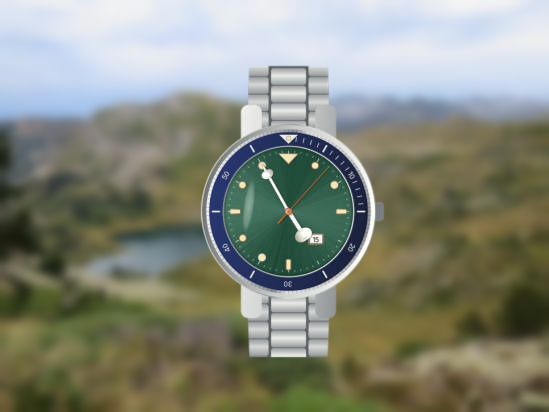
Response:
{"hour": 4, "minute": 55, "second": 7}
